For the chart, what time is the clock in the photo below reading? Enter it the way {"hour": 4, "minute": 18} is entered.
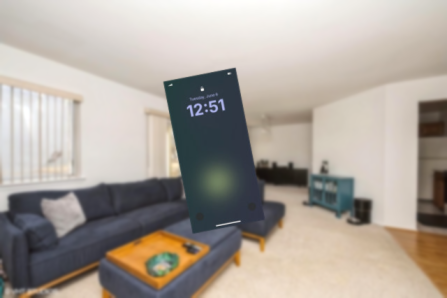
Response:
{"hour": 12, "minute": 51}
